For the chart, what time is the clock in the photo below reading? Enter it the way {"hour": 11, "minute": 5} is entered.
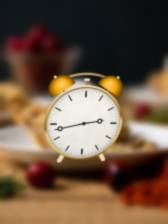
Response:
{"hour": 2, "minute": 43}
